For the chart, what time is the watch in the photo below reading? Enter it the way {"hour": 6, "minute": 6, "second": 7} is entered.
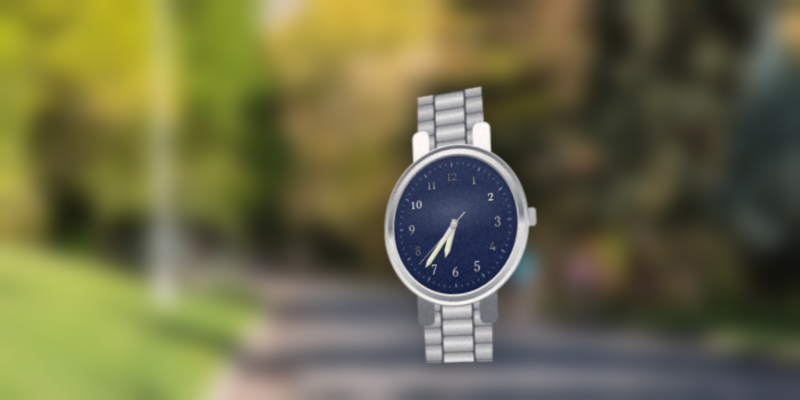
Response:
{"hour": 6, "minute": 36, "second": 38}
